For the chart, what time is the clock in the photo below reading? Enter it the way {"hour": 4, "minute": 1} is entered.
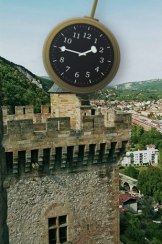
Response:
{"hour": 1, "minute": 45}
